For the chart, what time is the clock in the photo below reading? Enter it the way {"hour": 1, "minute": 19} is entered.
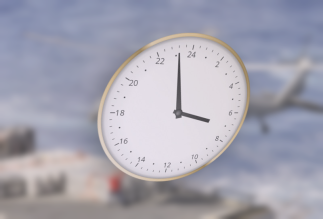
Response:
{"hour": 6, "minute": 58}
